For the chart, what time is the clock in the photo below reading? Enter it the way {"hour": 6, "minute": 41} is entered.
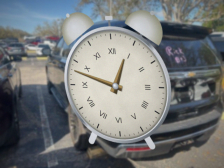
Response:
{"hour": 12, "minute": 48}
